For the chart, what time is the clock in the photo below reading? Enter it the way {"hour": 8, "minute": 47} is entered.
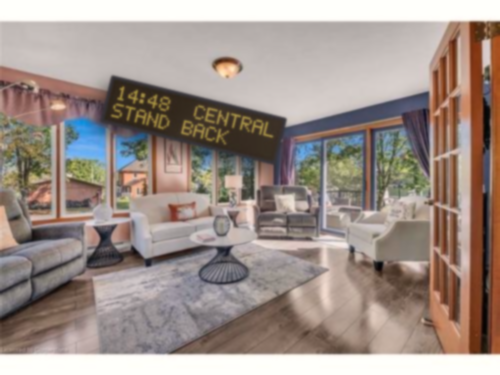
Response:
{"hour": 14, "minute": 48}
